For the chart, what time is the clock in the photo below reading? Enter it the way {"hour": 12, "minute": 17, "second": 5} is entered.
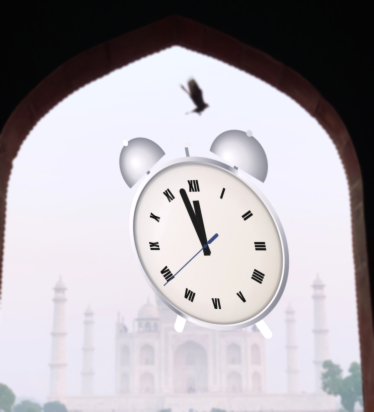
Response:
{"hour": 11, "minute": 57, "second": 39}
